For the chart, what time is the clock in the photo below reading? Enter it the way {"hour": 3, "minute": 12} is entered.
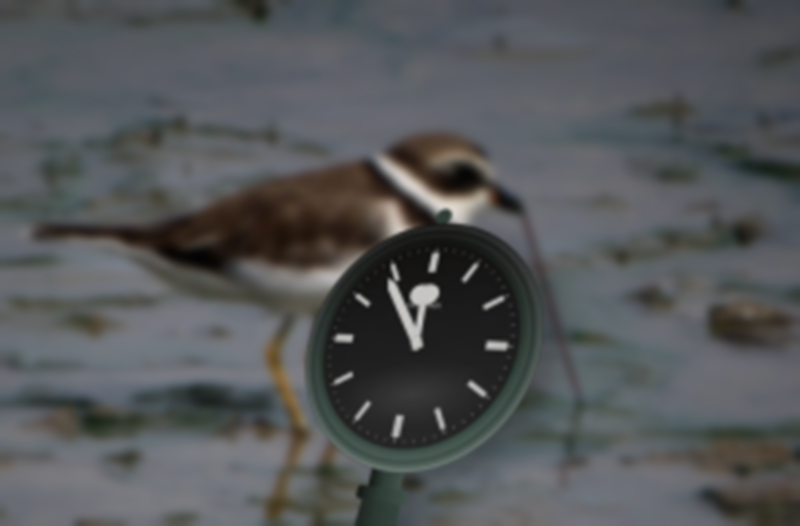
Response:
{"hour": 11, "minute": 54}
